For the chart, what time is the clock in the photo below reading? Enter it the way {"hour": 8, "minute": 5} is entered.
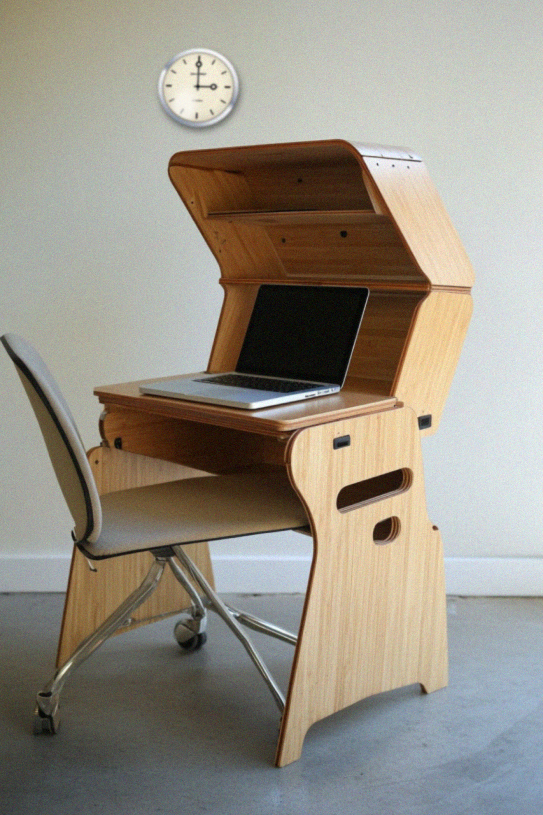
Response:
{"hour": 3, "minute": 0}
